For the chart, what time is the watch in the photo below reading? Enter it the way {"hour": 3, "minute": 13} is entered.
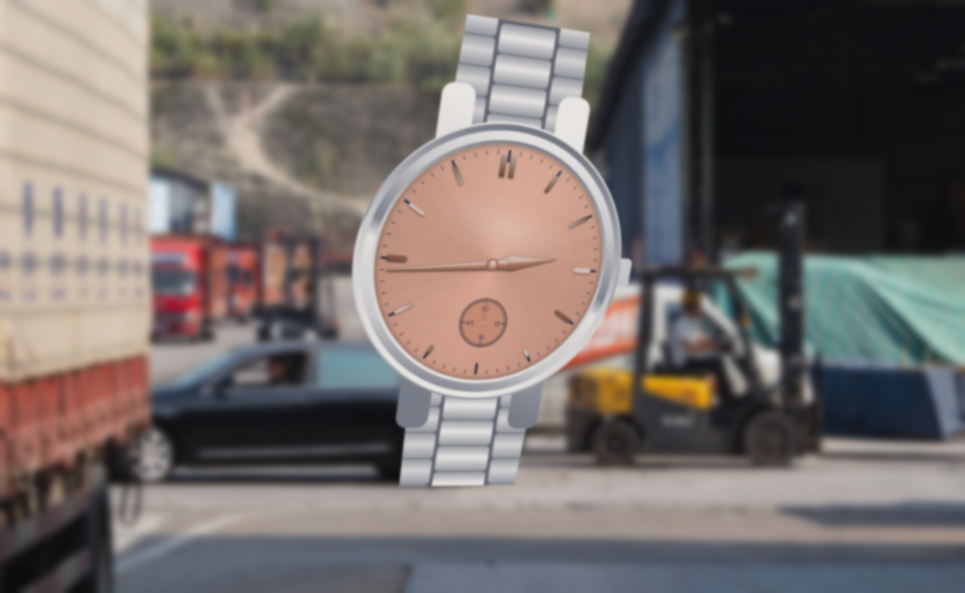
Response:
{"hour": 2, "minute": 44}
